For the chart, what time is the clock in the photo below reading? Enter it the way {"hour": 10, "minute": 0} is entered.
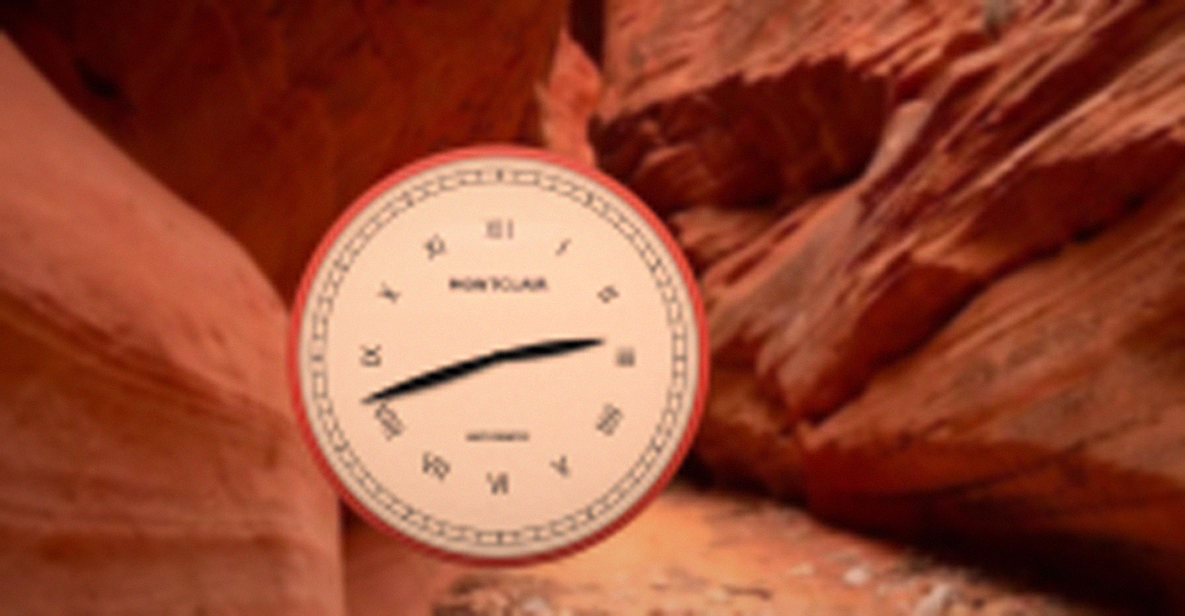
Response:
{"hour": 2, "minute": 42}
